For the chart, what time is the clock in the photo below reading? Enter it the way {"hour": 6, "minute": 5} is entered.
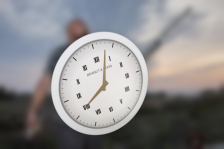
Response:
{"hour": 8, "minute": 3}
